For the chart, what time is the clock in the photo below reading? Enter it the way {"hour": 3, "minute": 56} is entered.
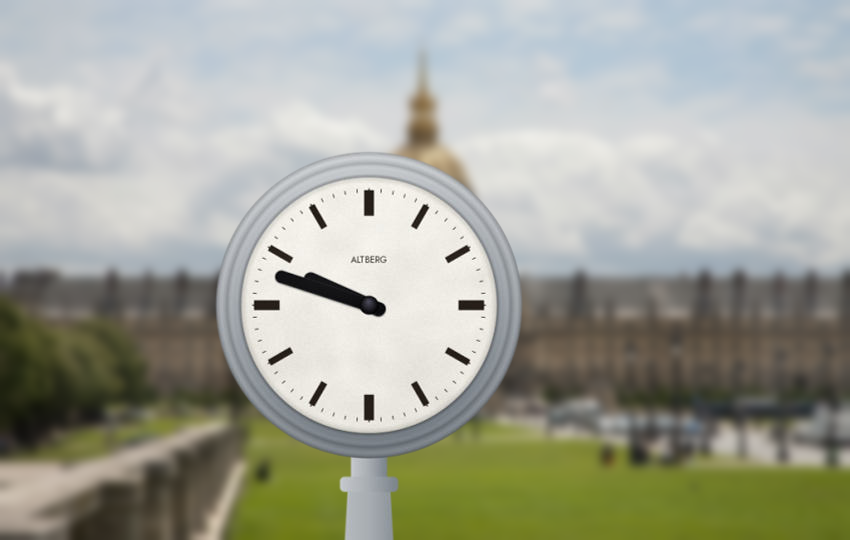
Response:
{"hour": 9, "minute": 48}
